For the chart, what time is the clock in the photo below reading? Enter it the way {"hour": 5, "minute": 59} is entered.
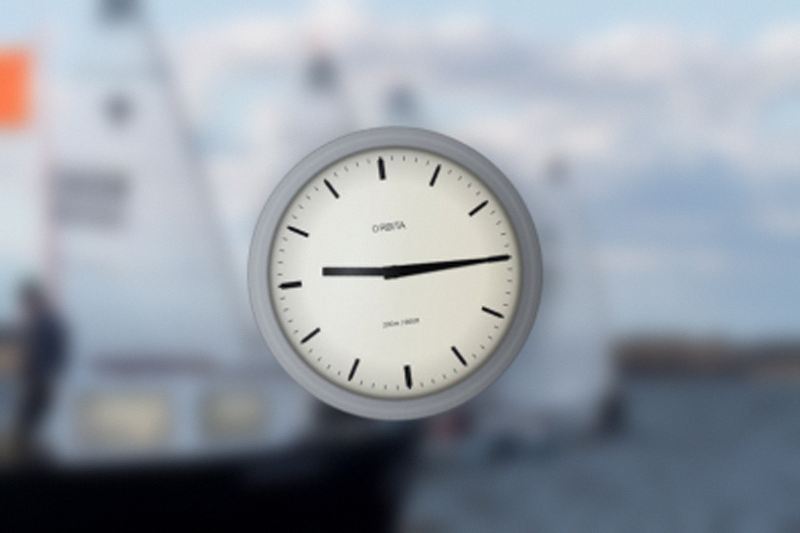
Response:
{"hour": 9, "minute": 15}
